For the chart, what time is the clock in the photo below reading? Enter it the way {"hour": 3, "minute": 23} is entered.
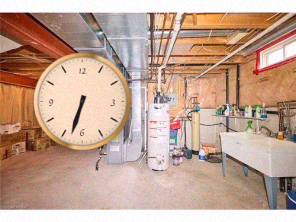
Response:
{"hour": 6, "minute": 33}
